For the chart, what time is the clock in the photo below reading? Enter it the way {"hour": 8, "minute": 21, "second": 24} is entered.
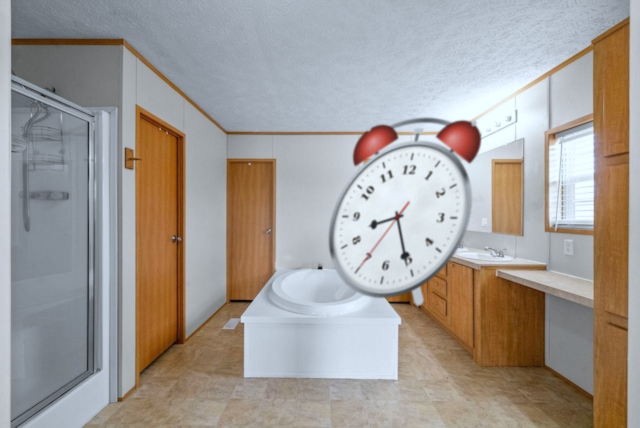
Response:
{"hour": 8, "minute": 25, "second": 35}
